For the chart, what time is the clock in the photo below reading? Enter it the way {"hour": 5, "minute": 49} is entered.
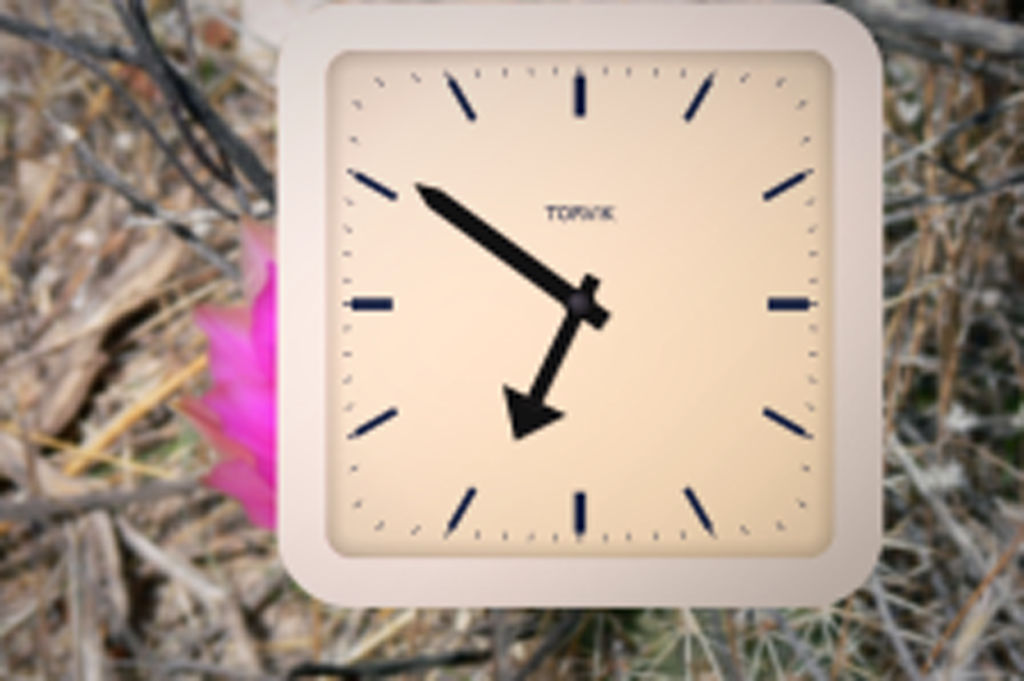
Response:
{"hour": 6, "minute": 51}
